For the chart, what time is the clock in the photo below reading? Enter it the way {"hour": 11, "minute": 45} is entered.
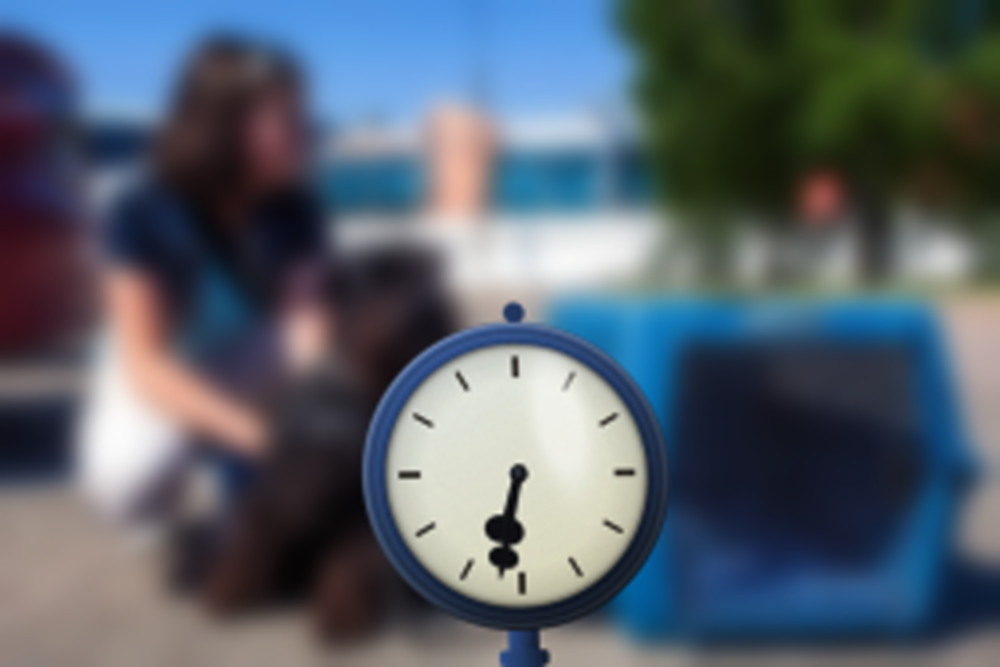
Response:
{"hour": 6, "minute": 32}
